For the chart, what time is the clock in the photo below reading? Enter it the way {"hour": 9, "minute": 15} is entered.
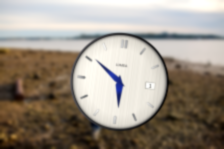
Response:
{"hour": 5, "minute": 51}
